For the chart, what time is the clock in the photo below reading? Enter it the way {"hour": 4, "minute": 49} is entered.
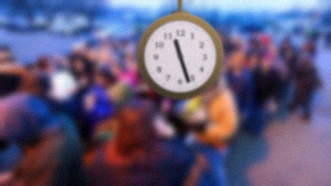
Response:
{"hour": 11, "minute": 27}
